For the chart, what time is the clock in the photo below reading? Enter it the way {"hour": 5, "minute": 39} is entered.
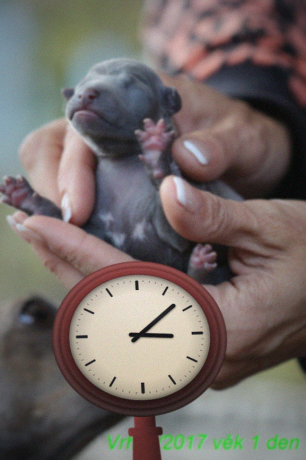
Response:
{"hour": 3, "minute": 8}
